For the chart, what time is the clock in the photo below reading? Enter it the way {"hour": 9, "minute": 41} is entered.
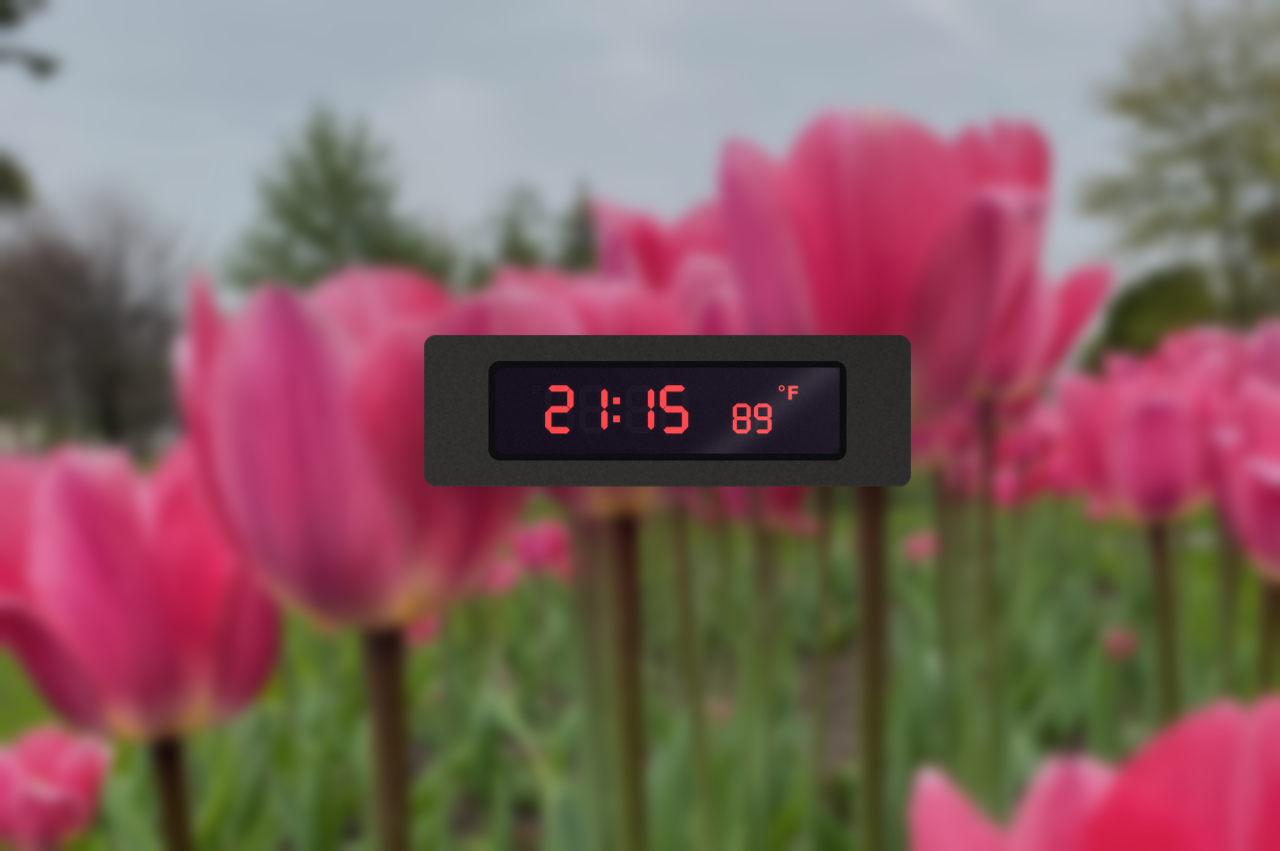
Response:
{"hour": 21, "minute": 15}
